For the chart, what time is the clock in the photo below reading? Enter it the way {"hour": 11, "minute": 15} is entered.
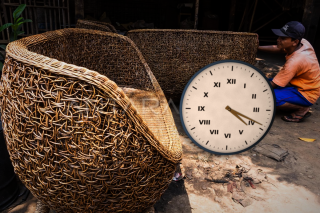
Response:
{"hour": 4, "minute": 19}
